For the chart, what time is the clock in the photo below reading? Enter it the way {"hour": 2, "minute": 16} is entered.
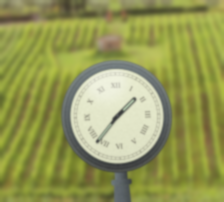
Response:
{"hour": 1, "minute": 37}
